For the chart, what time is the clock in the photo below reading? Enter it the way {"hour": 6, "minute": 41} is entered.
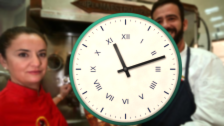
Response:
{"hour": 11, "minute": 12}
